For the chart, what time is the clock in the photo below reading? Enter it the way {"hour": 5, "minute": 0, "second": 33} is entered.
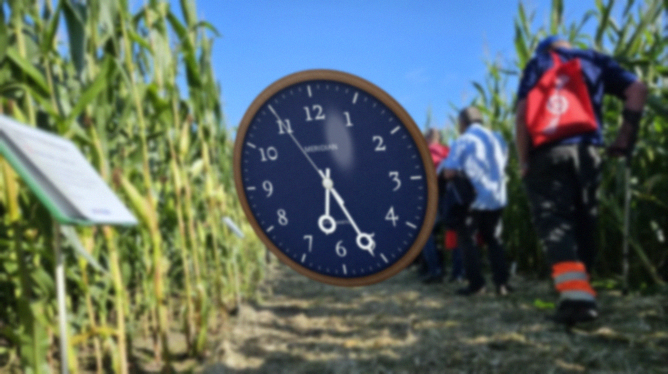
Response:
{"hour": 6, "minute": 25, "second": 55}
